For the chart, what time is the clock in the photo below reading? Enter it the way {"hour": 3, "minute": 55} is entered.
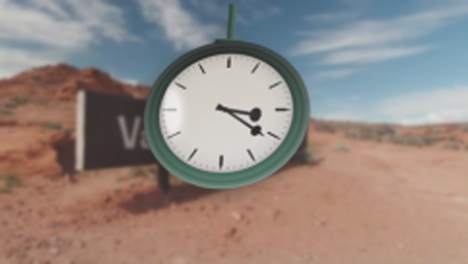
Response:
{"hour": 3, "minute": 21}
